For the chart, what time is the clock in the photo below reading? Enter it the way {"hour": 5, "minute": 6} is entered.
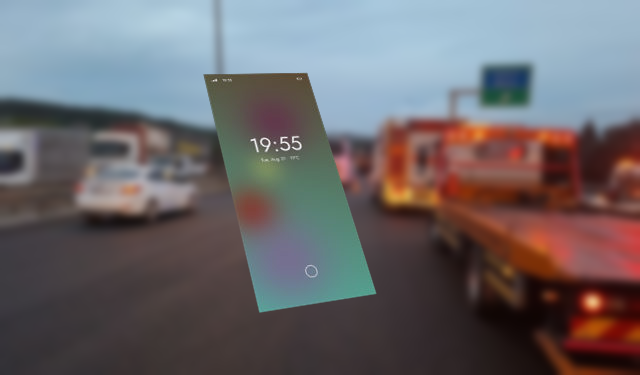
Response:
{"hour": 19, "minute": 55}
